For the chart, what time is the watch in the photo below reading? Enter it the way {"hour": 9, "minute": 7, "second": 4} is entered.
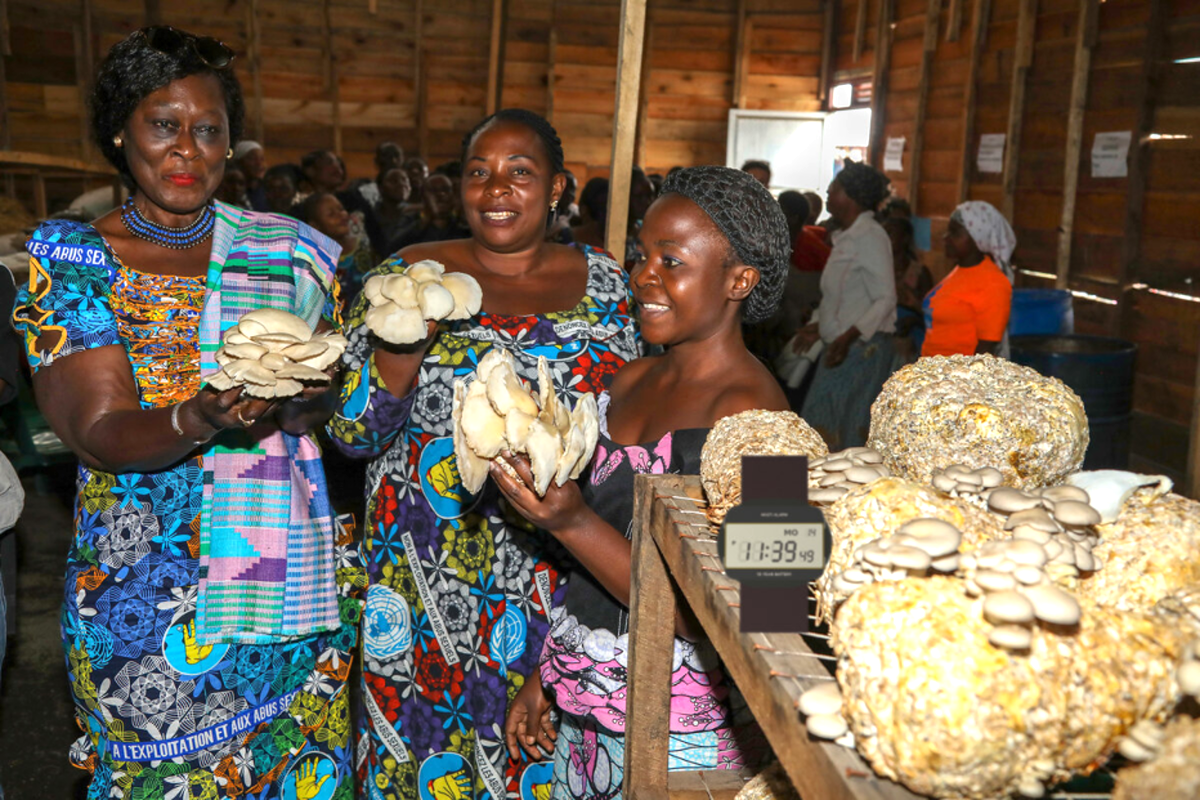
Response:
{"hour": 11, "minute": 39, "second": 49}
